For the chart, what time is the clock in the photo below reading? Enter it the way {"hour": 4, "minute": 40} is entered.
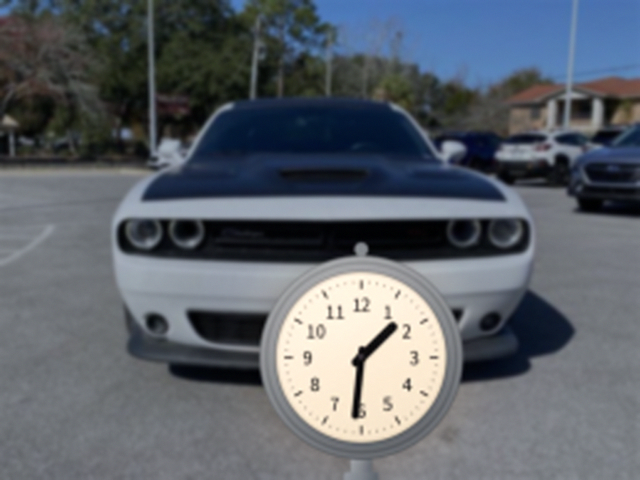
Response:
{"hour": 1, "minute": 31}
